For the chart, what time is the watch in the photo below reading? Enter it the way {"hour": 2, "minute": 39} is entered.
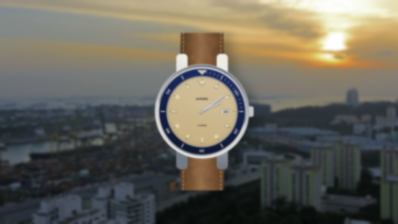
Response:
{"hour": 2, "minute": 9}
